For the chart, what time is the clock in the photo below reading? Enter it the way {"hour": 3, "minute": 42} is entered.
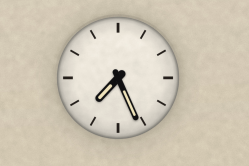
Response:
{"hour": 7, "minute": 26}
